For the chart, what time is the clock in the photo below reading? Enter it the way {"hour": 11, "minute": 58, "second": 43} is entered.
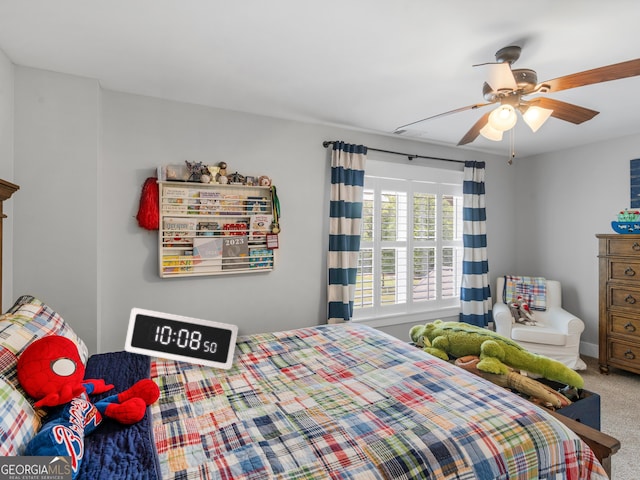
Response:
{"hour": 10, "minute": 8, "second": 50}
